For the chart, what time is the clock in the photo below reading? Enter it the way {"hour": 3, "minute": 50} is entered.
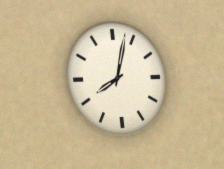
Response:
{"hour": 8, "minute": 3}
